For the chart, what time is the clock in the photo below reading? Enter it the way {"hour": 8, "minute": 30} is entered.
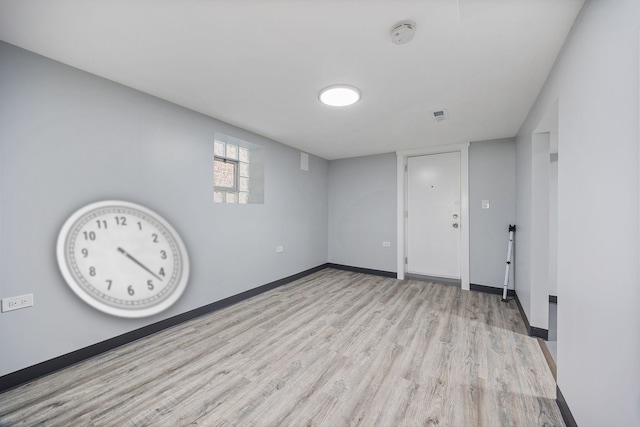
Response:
{"hour": 4, "minute": 22}
